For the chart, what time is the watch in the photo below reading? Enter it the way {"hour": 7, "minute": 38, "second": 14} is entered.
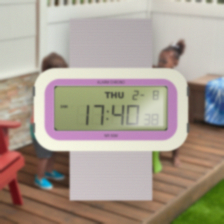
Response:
{"hour": 17, "minute": 40, "second": 38}
